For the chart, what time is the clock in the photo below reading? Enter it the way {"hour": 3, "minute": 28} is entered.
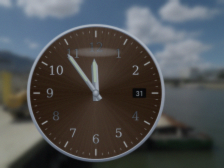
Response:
{"hour": 11, "minute": 54}
